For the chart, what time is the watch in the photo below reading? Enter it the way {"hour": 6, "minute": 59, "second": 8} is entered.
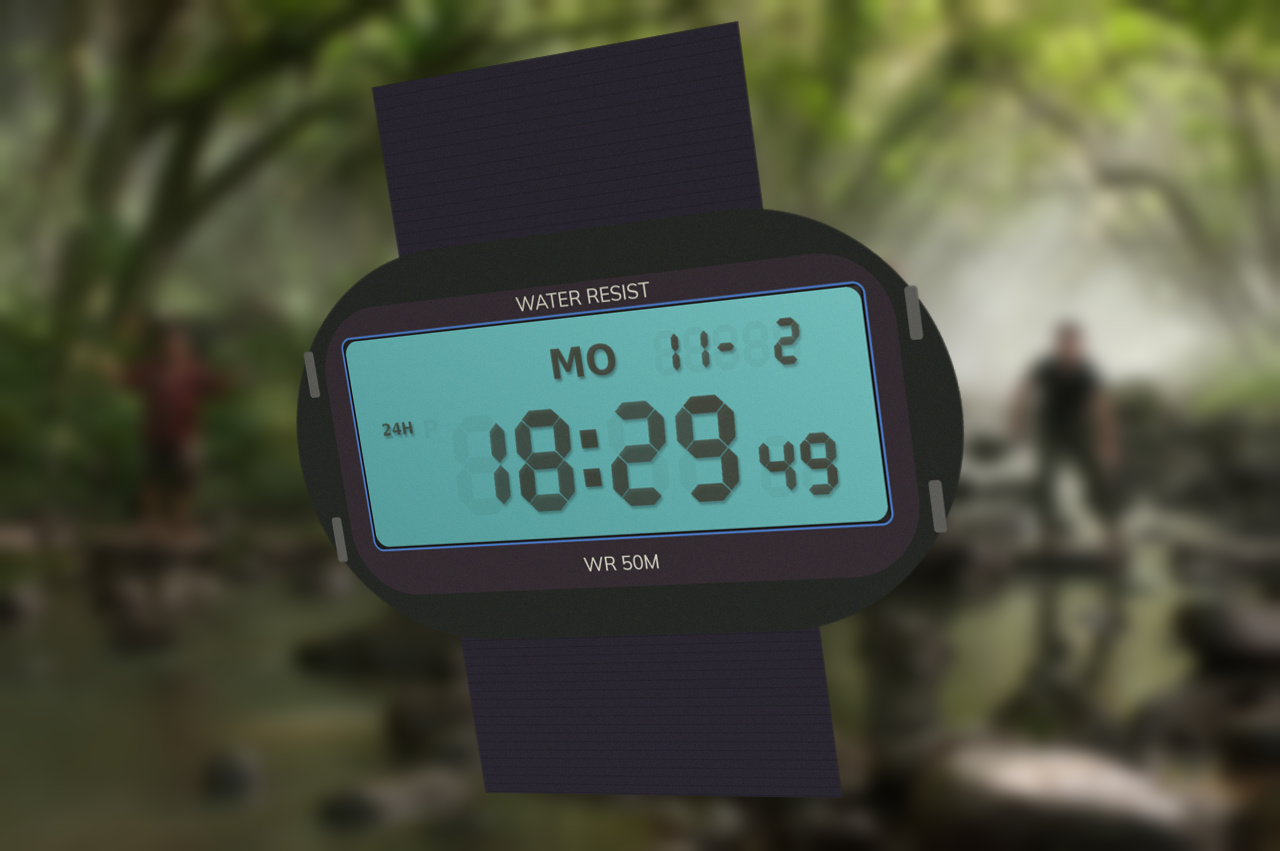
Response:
{"hour": 18, "minute": 29, "second": 49}
